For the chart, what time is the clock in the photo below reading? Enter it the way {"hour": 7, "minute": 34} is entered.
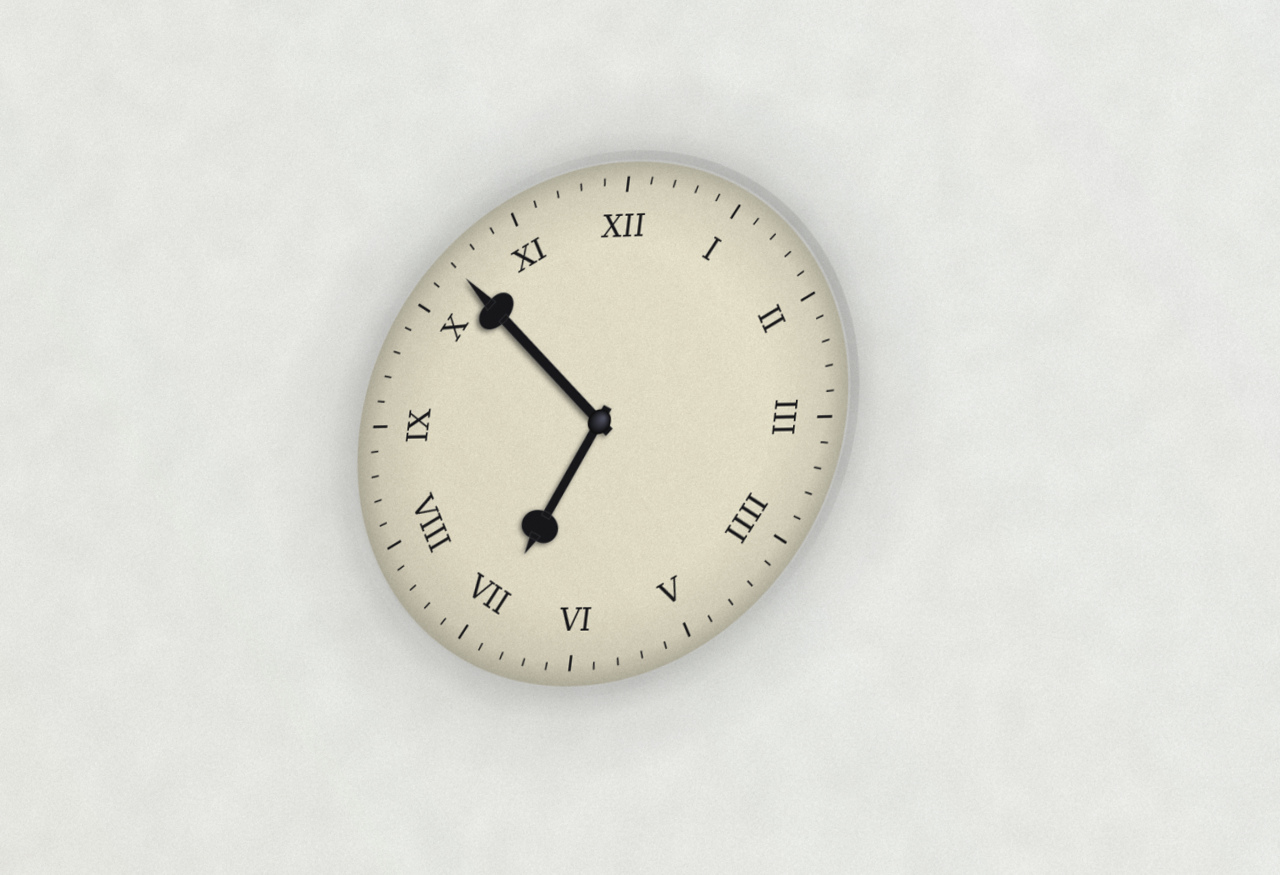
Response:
{"hour": 6, "minute": 52}
